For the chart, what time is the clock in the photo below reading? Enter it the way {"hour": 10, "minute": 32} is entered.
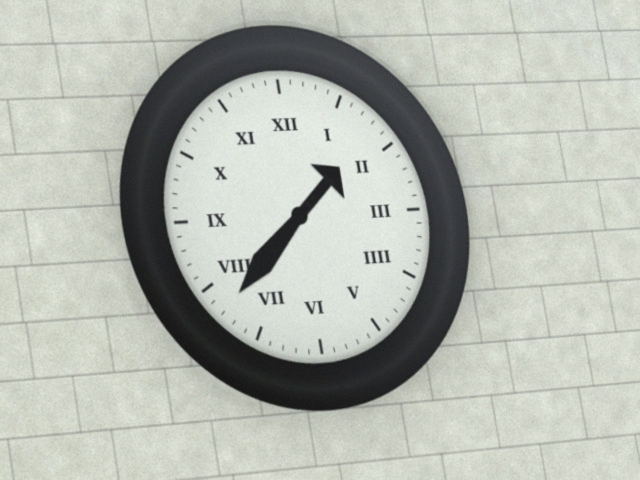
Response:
{"hour": 1, "minute": 38}
